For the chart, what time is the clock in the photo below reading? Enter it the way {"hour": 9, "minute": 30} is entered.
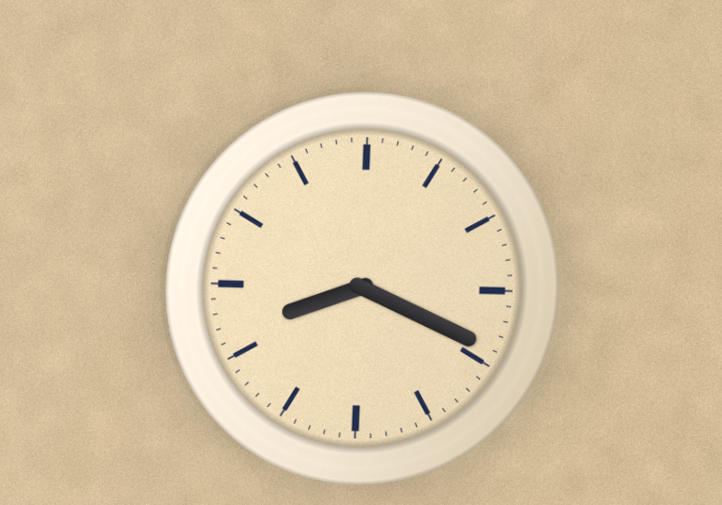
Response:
{"hour": 8, "minute": 19}
